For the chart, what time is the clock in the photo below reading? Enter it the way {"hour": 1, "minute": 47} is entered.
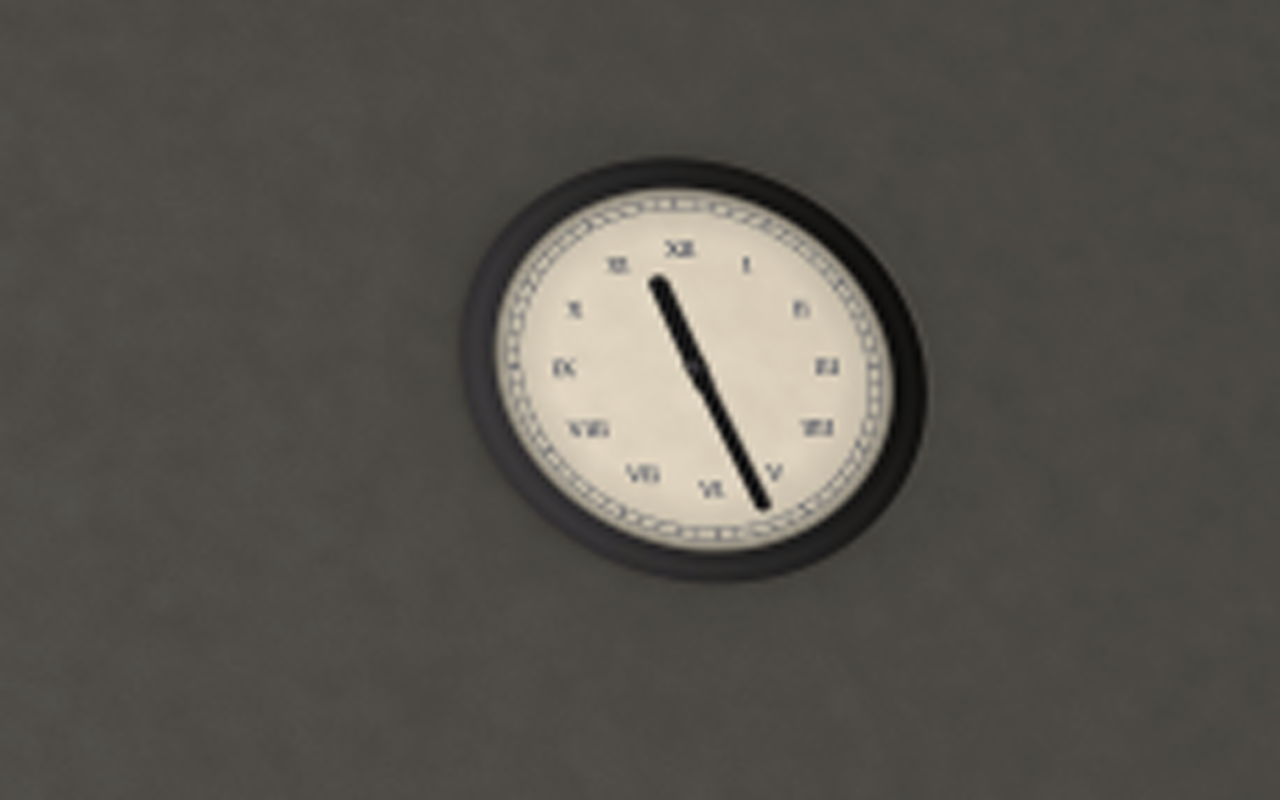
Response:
{"hour": 11, "minute": 27}
